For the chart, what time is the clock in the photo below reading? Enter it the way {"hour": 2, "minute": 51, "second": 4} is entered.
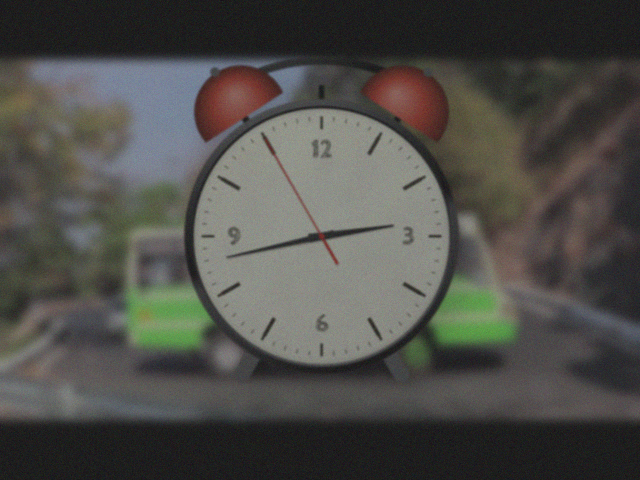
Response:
{"hour": 2, "minute": 42, "second": 55}
